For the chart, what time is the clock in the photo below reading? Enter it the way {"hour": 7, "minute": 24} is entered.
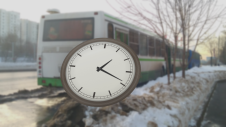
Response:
{"hour": 1, "minute": 19}
